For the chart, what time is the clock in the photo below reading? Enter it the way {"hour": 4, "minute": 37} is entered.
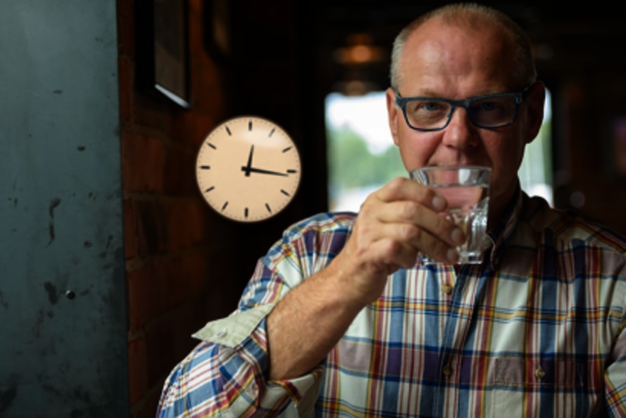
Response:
{"hour": 12, "minute": 16}
